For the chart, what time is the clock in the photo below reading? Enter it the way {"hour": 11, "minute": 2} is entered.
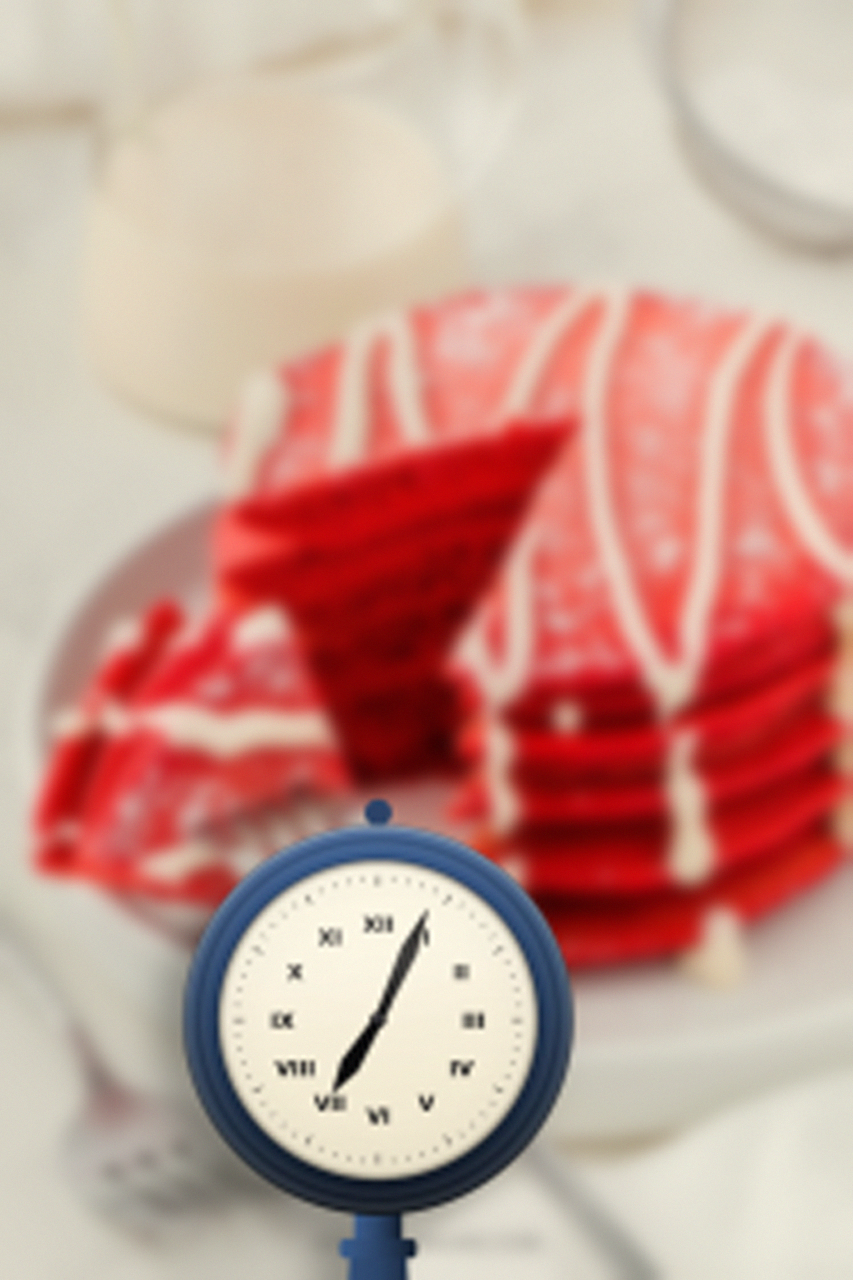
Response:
{"hour": 7, "minute": 4}
